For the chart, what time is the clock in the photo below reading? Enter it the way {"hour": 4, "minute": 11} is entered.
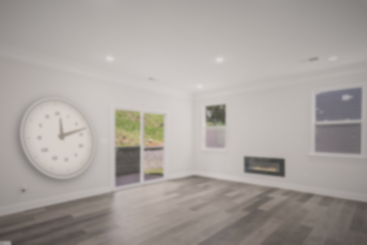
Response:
{"hour": 12, "minute": 13}
